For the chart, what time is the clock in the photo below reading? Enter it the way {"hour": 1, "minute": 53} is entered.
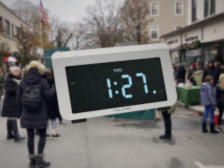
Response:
{"hour": 1, "minute": 27}
